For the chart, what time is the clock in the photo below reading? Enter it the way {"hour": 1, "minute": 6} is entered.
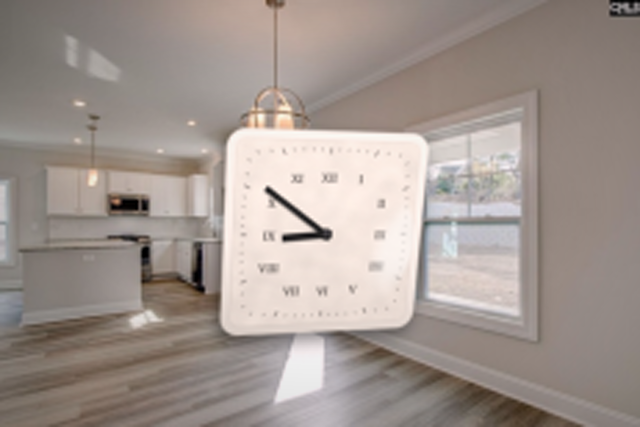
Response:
{"hour": 8, "minute": 51}
